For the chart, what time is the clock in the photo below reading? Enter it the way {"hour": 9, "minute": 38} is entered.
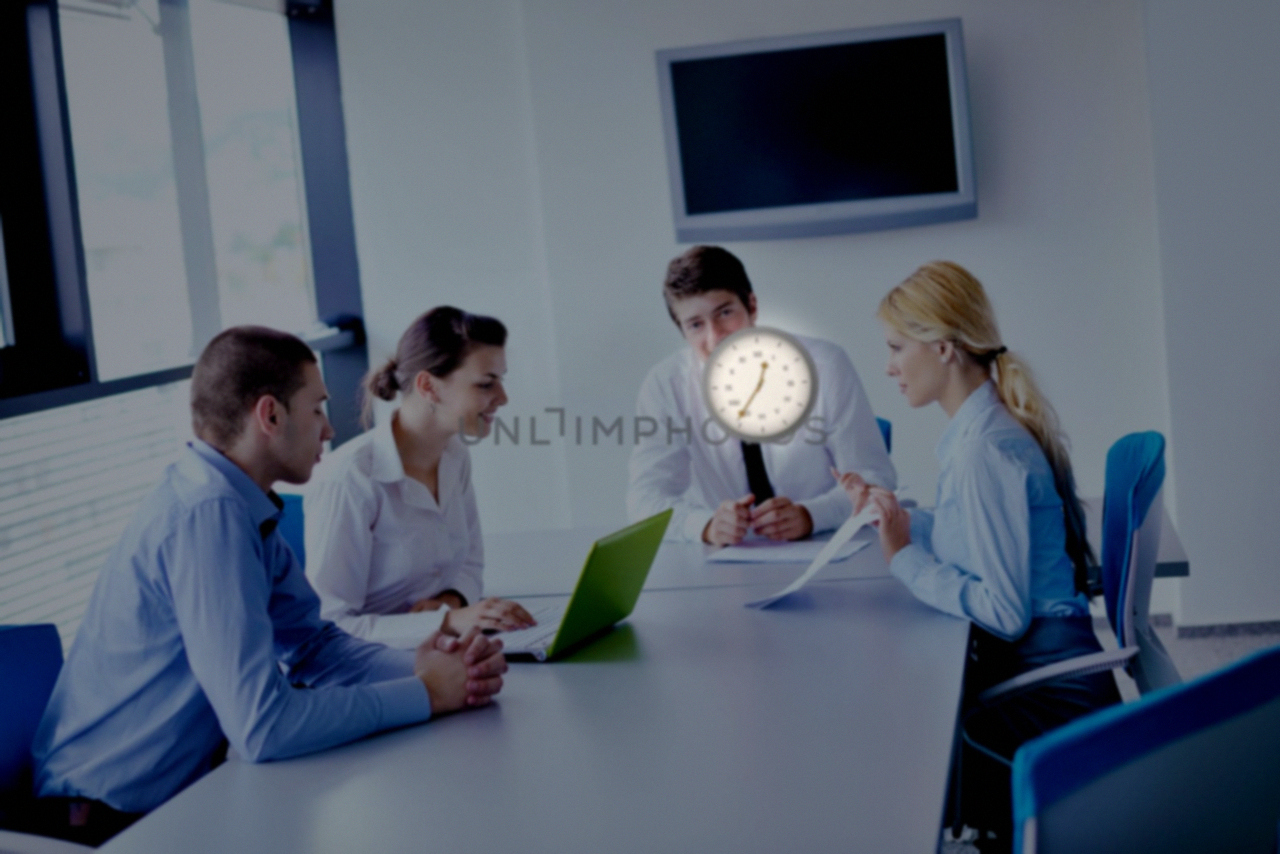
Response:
{"hour": 12, "minute": 36}
